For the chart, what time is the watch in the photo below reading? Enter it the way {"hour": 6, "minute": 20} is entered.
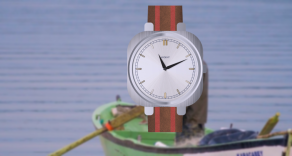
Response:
{"hour": 11, "minute": 11}
